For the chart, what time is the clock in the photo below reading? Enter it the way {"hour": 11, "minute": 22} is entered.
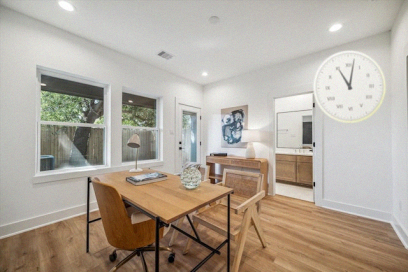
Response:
{"hour": 11, "minute": 2}
